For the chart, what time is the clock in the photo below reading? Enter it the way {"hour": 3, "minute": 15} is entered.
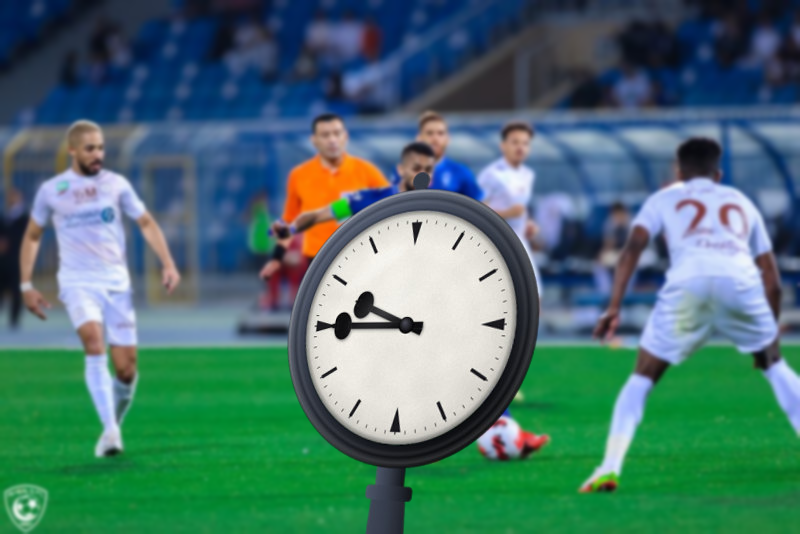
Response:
{"hour": 9, "minute": 45}
